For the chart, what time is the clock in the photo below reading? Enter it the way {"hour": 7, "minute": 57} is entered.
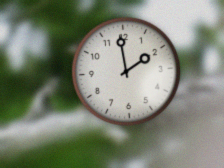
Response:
{"hour": 1, "minute": 59}
